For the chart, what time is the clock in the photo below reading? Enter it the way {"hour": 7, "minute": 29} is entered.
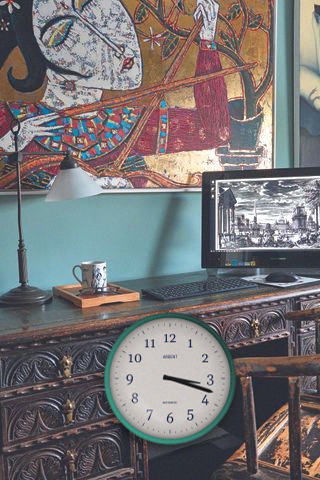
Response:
{"hour": 3, "minute": 18}
